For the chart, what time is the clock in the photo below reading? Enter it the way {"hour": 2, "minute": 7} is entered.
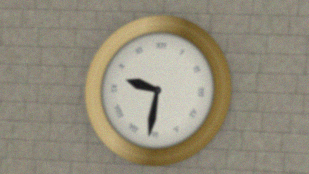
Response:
{"hour": 9, "minute": 31}
